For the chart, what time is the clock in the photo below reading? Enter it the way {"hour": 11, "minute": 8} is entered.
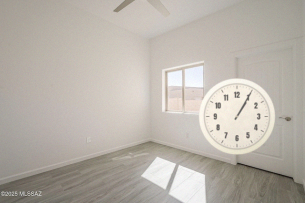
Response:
{"hour": 1, "minute": 5}
